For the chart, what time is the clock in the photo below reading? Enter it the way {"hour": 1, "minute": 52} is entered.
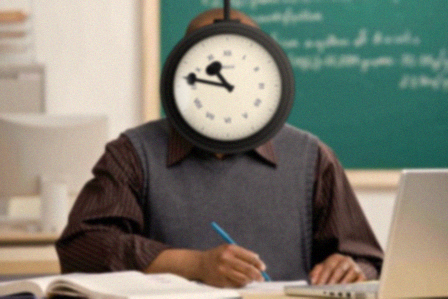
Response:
{"hour": 10, "minute": 47}
